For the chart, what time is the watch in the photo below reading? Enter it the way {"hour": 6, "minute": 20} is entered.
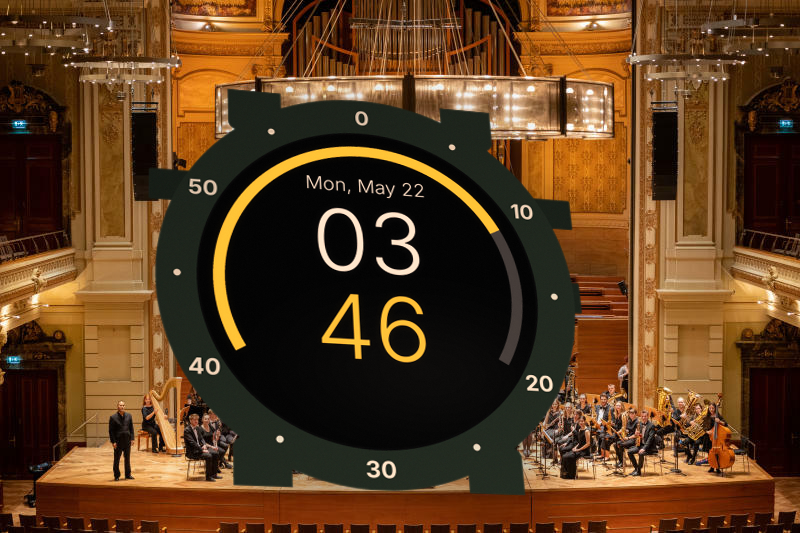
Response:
{"hour": 3, "minute": 46}
